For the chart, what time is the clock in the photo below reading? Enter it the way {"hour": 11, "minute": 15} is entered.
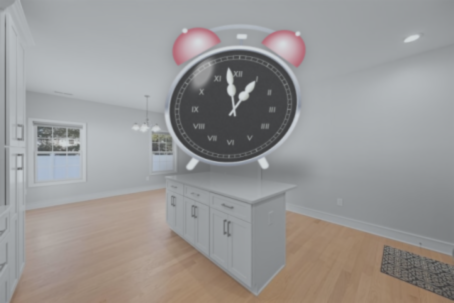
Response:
{"hour": 12, "minute": 58}
